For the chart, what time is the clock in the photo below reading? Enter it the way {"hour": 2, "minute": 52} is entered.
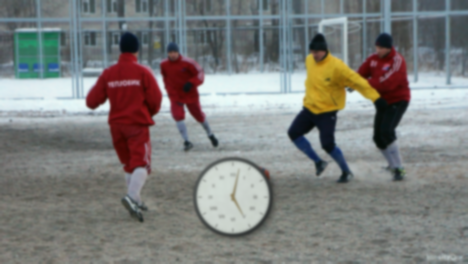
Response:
{"hour": 5, "minute": 2}
